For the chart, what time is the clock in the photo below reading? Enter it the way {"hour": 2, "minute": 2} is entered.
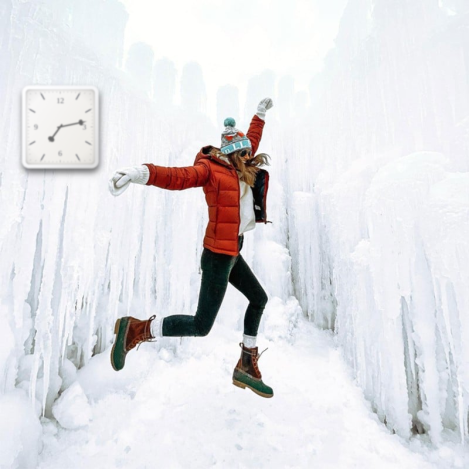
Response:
{"hour": 7, "minute": 13}
